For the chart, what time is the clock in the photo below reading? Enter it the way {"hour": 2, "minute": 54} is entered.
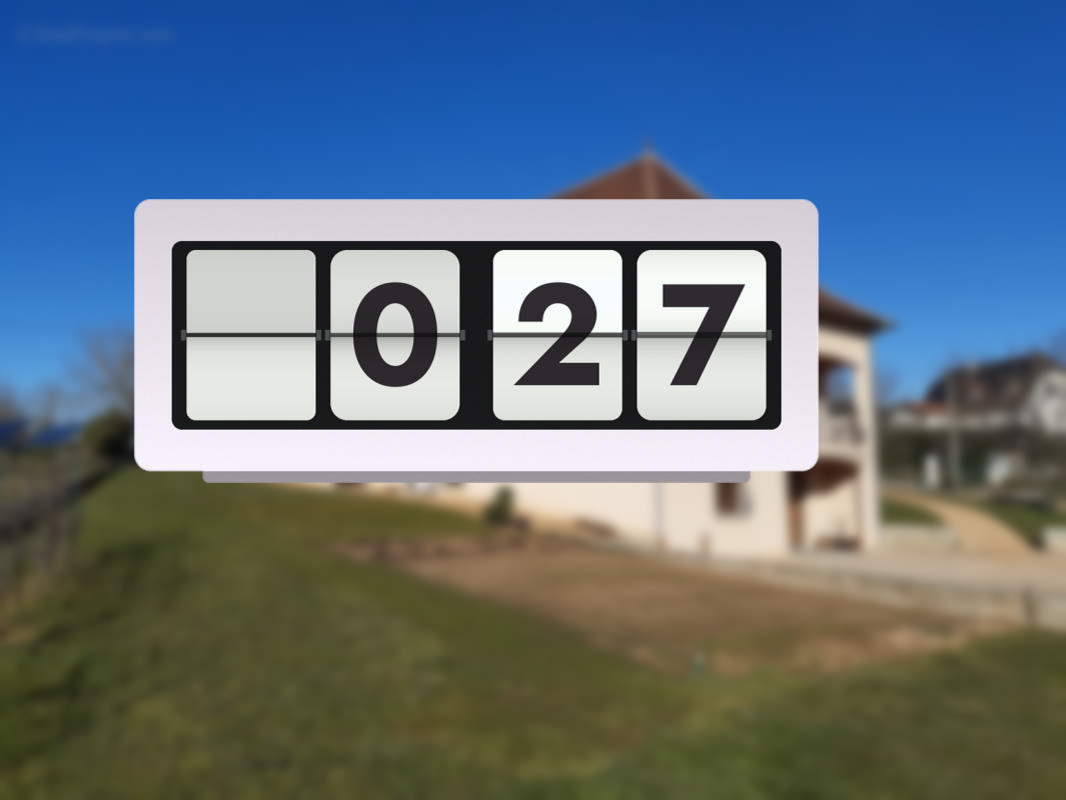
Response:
{"hour": 0, "minute": 27}
